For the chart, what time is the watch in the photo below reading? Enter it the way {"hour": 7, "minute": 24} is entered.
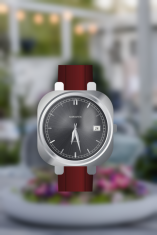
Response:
{"hour": 6, "minute": 28}
